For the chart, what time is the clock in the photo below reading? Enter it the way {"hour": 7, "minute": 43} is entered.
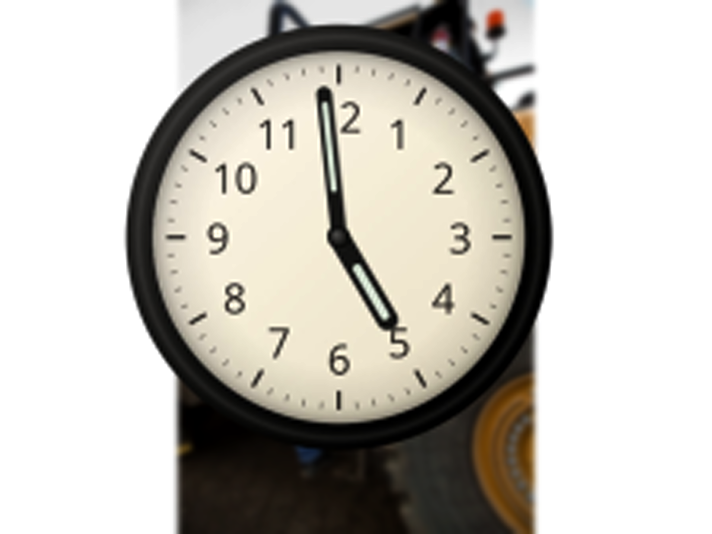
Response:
{"hour": 4, "minute": 59}
